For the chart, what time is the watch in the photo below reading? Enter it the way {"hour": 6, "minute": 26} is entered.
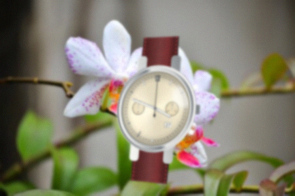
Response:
{"hour": 3, "minute": 48}
